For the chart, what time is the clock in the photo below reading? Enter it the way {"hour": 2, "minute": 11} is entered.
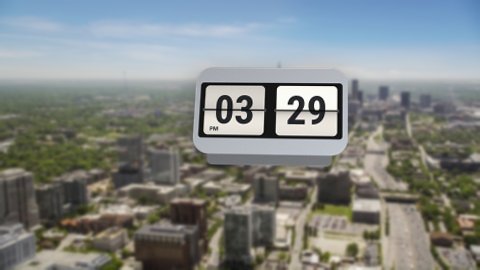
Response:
{"hour": 3, "minute": 29}
